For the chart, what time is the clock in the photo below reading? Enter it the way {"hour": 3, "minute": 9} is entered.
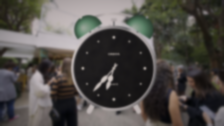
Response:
{"hour": 6, "minute": 37}
